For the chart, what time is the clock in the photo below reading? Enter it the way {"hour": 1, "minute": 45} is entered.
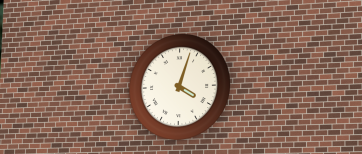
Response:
{"hour": 4, "minute": 3}
